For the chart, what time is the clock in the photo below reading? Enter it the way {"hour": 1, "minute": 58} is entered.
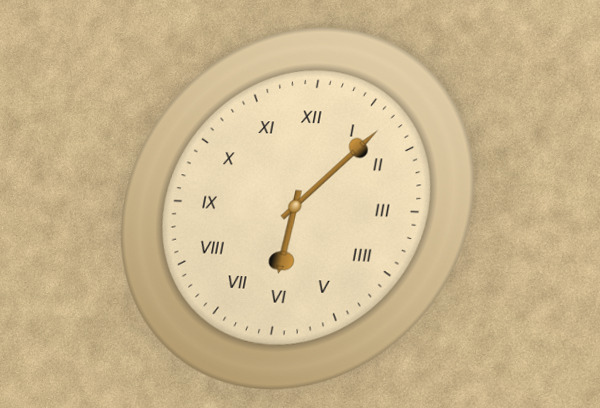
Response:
{"hour": 6, "minute": 7}
